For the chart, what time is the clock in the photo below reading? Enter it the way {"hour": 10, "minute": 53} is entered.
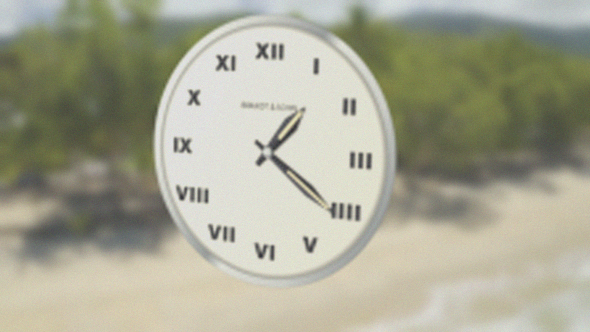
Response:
{"hour": 1, "minute": 21}
